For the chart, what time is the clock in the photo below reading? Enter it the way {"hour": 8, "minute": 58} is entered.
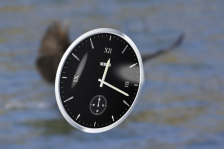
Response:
{"hour": 12, "minute": 18}
